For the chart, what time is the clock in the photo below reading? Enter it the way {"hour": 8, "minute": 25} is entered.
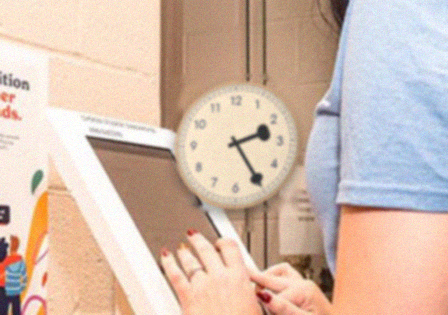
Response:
{"hour": 2, "minute": 25}
